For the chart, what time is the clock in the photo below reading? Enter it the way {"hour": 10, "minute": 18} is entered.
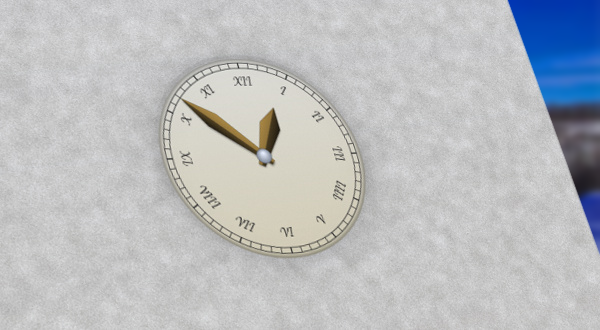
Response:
{"hour": 12, "minute": 52}
